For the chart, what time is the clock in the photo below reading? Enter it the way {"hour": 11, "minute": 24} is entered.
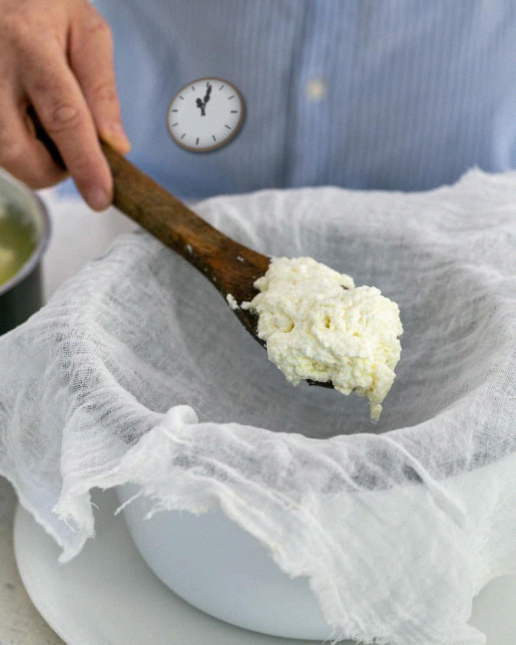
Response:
{"hour": 11, "minute": 1}
